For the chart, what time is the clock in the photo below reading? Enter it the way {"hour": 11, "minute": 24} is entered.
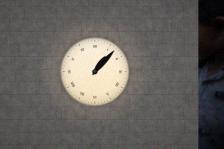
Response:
{"hour": 1, "minute": 7}
